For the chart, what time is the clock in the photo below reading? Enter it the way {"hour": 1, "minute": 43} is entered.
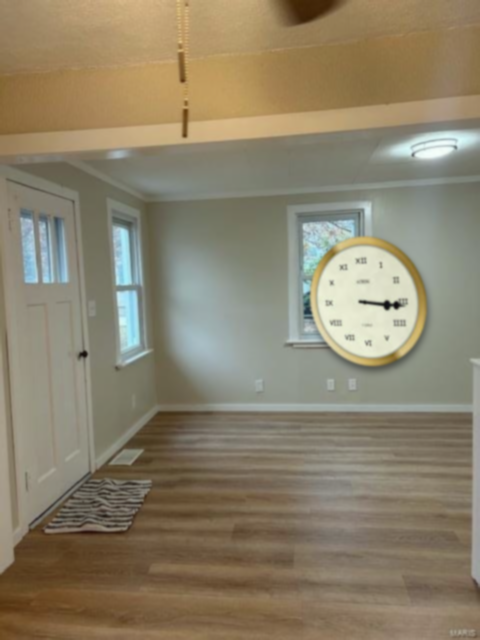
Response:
{"hour": 3, "minute": 16}
